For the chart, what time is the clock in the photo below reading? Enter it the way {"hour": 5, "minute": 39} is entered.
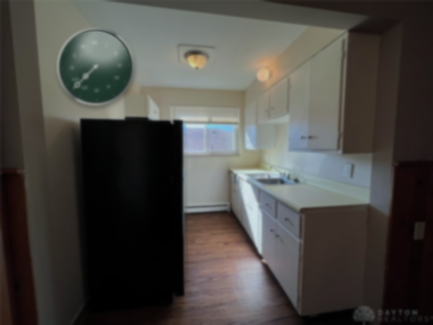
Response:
{"hour": 7, "minute": 38}
